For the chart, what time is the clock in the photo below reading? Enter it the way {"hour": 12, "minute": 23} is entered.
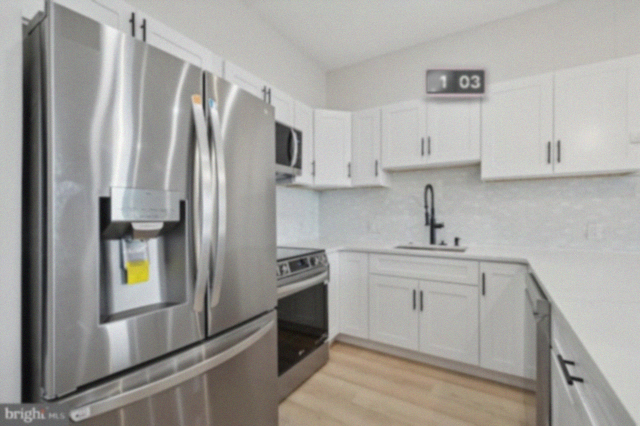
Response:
{"hour": 1, "minute": 3}
